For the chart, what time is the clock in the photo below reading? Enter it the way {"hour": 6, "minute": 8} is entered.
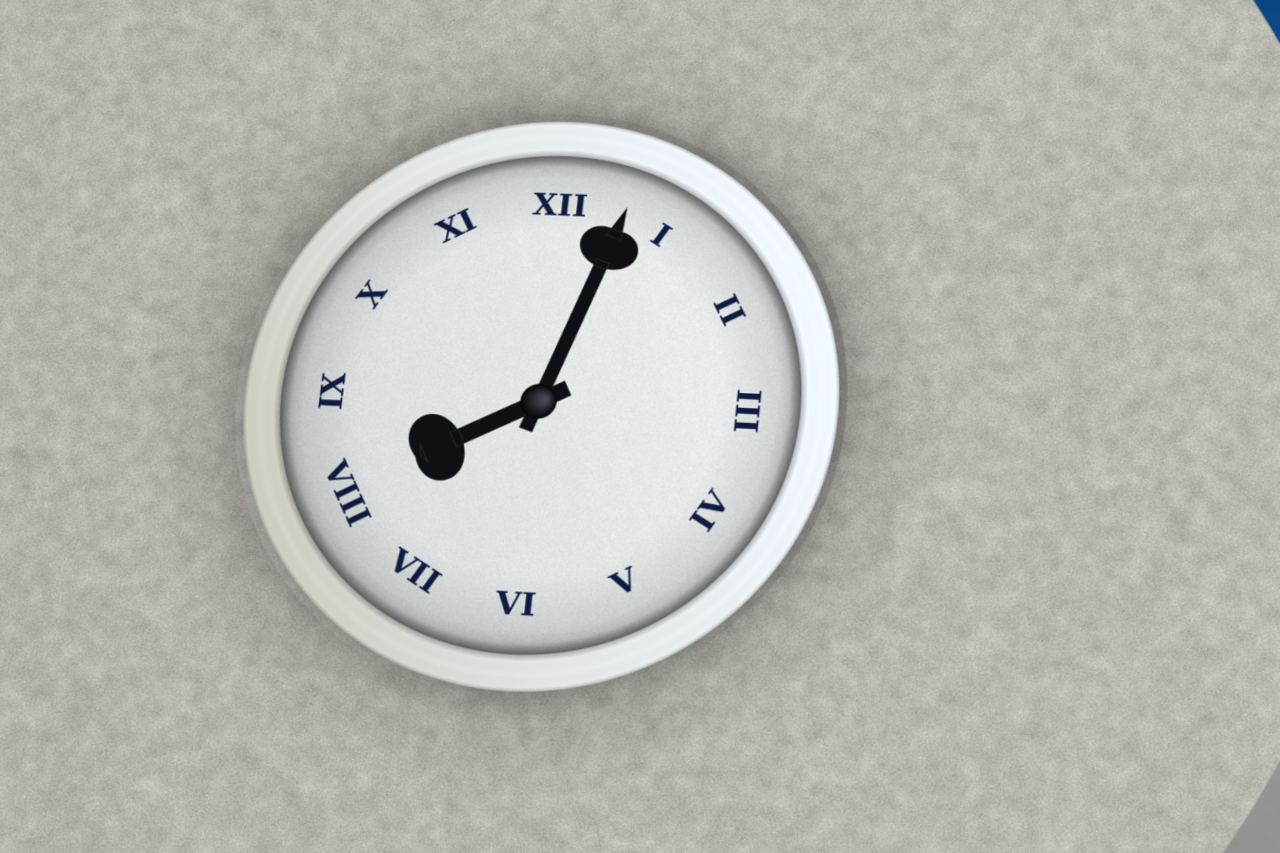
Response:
{"hour": 8, "minute": 3}
